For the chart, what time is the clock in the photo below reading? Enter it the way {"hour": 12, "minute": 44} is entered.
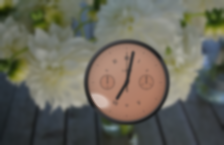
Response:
{"hour": 7, "minute": 2}
